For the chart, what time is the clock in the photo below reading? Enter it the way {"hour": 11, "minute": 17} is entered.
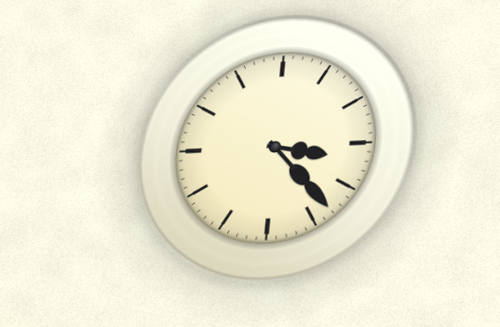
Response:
{"hour": 3, "minute": 23}
